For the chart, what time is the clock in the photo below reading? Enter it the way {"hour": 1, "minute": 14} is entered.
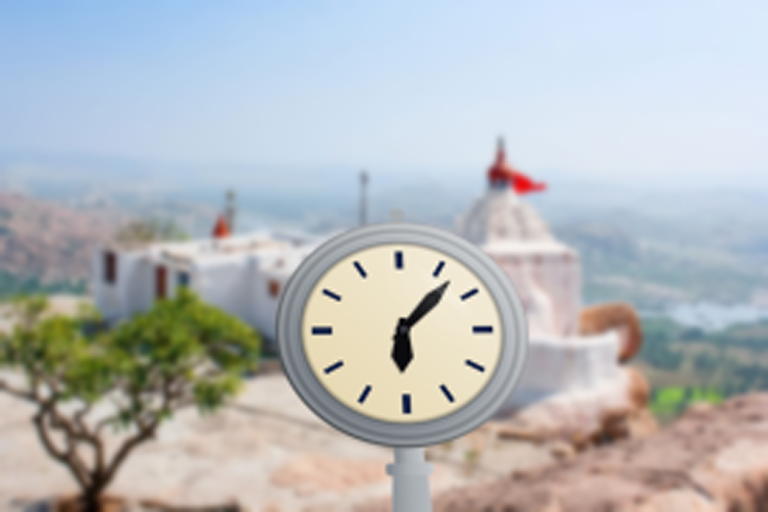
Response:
{"hour": 6, "minute": 7}
